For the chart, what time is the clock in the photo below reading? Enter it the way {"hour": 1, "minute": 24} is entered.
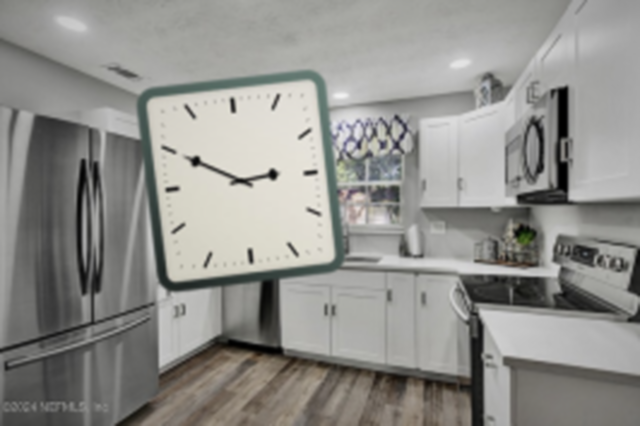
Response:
{"hour": 2, "minute": 50}
